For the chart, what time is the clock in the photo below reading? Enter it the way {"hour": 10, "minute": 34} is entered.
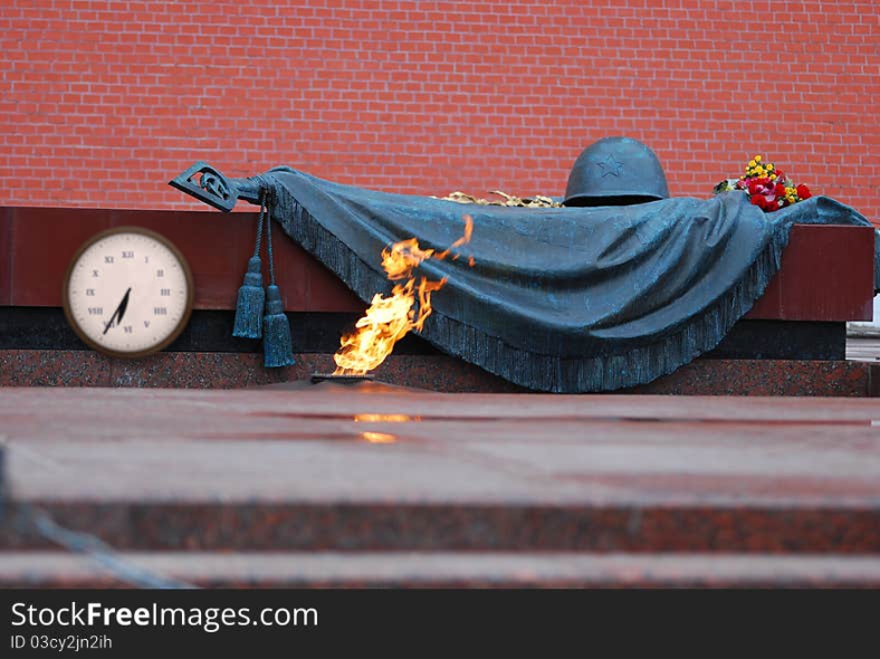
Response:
{"hour": 6, "minute": 35}
